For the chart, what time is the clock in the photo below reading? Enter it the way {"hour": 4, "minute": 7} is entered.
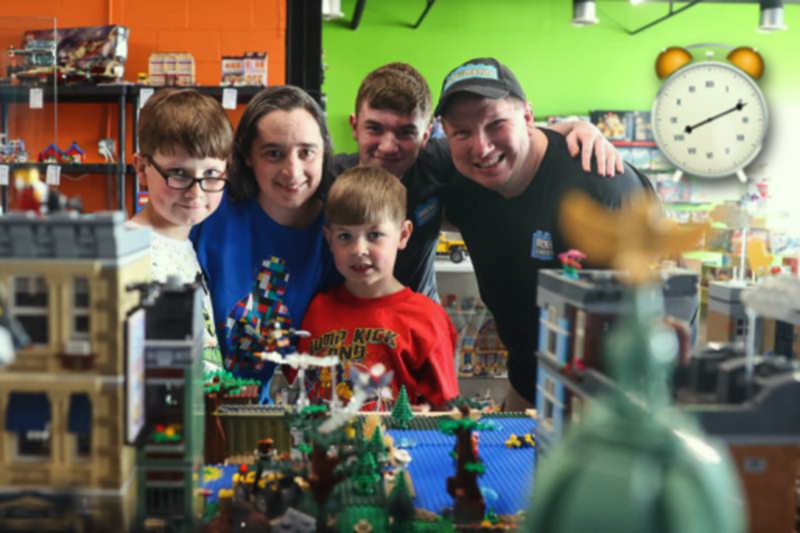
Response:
{"hour": 8, "minute": 11}
